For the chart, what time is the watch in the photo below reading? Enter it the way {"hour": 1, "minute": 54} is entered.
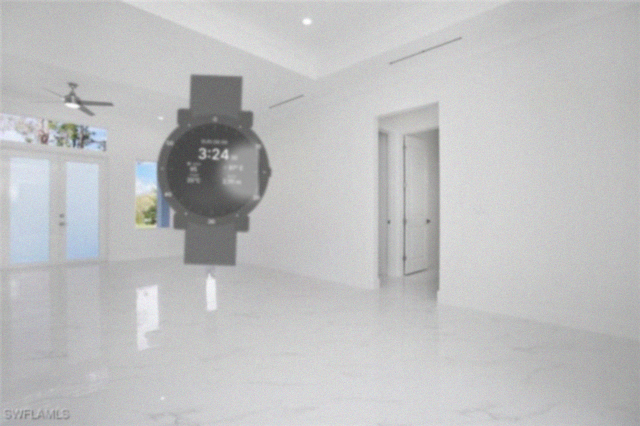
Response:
{"hour": 3, "minute": 24}
